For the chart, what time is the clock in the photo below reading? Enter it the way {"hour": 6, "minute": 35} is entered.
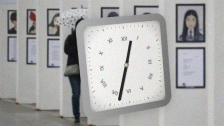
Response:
{"hour": 12, "minute": 33}
